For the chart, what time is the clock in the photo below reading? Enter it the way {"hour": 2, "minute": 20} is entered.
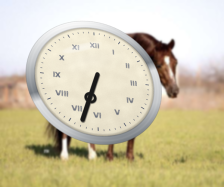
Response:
{"hour": 6, "minute": 33}
